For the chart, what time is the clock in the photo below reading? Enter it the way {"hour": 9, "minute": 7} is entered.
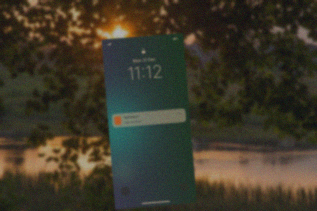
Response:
{"hour": 11, "minute": 12}
